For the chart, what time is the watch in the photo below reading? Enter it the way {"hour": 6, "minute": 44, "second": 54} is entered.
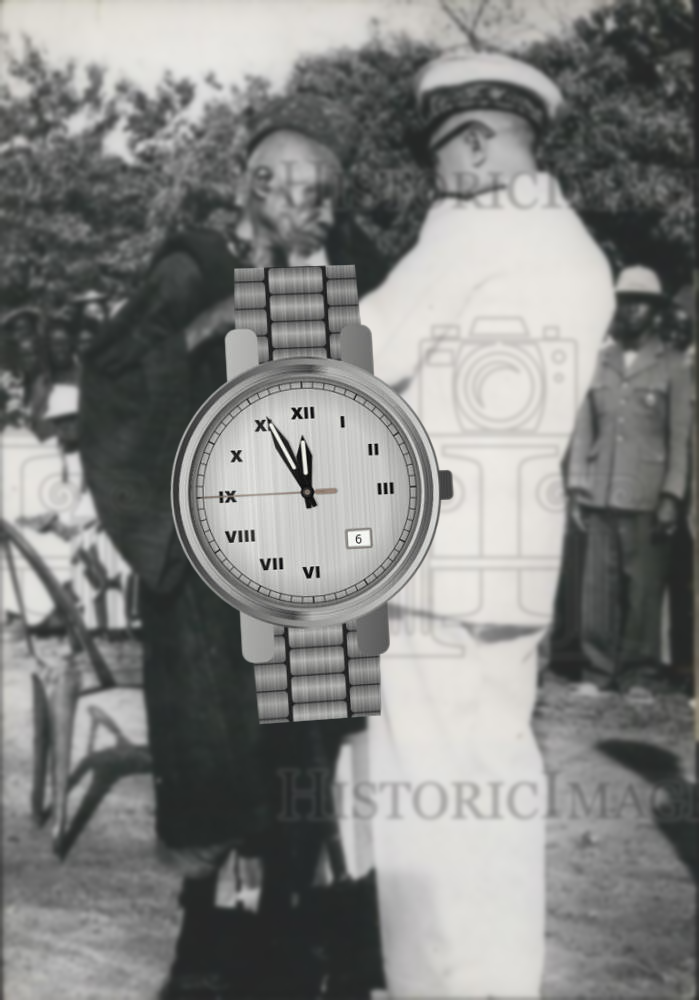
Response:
{"hour": 11, "minute": 55, "second": 45}
